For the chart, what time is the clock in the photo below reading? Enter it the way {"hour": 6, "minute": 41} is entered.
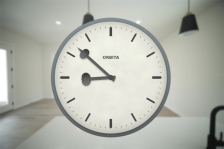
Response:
{"hour": 8, "minute": 52}
